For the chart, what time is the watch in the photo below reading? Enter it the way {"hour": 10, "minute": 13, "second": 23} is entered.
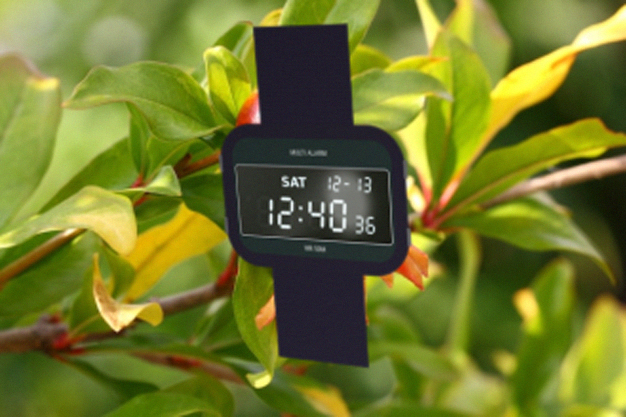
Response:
{"hour": 12, "minute": 40, "second": 36}
